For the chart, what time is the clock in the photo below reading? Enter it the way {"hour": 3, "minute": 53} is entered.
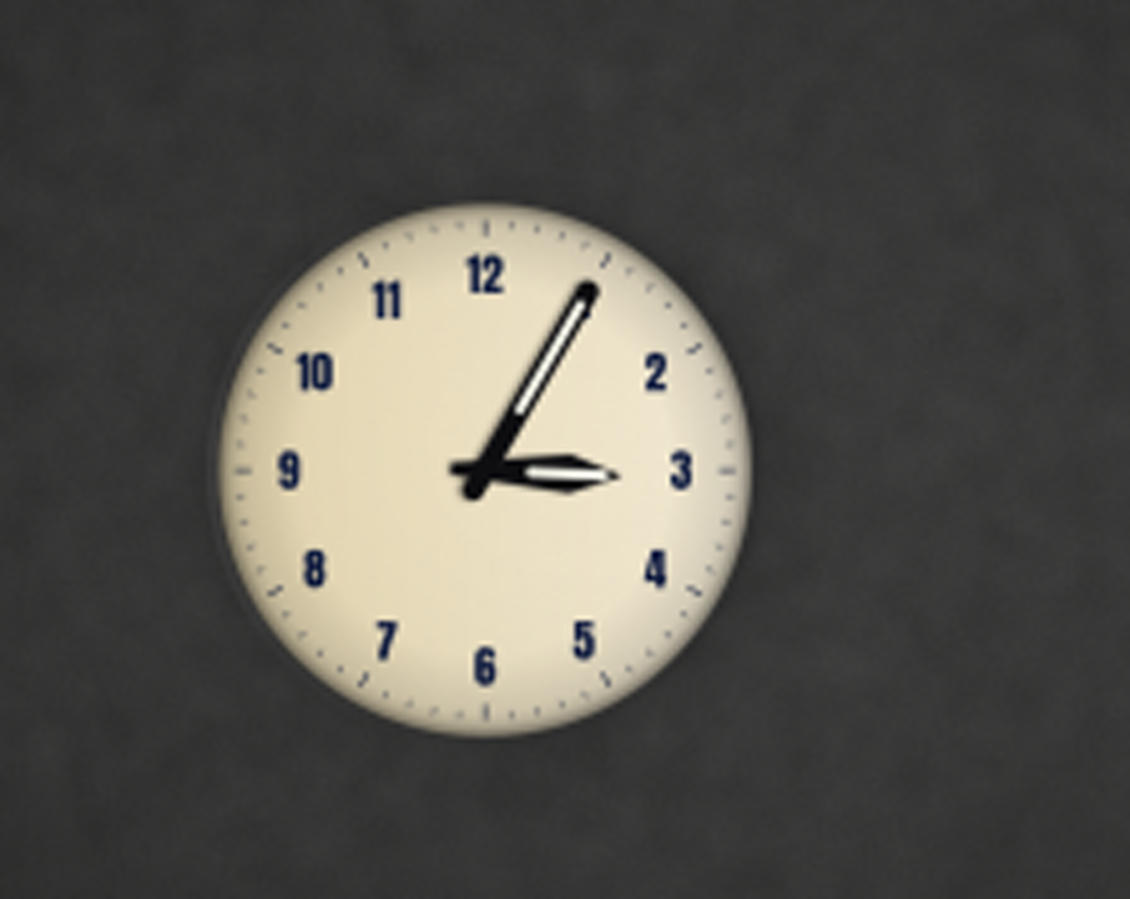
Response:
{"hour": 3, "minute": 5}
